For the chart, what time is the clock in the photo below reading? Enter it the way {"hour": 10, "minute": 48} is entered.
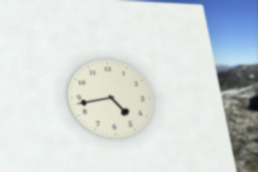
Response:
{"hour": 4, "minute": 43}
